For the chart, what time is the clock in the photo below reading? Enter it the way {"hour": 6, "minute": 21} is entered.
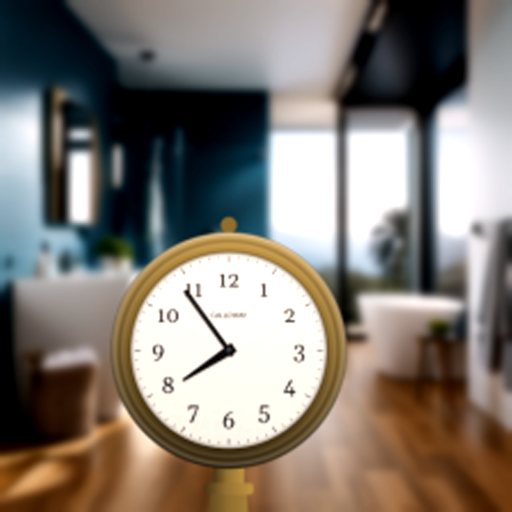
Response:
{"hour": 7, "minute": 54}
